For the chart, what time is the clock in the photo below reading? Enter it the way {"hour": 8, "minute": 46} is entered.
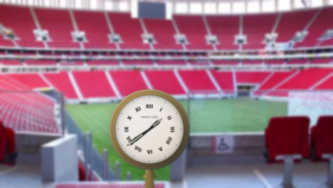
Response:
{"hour": 1, "minute": 39}
